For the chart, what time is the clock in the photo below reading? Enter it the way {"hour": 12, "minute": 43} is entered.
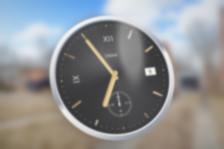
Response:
{"hour": 6, "minute": 55}
